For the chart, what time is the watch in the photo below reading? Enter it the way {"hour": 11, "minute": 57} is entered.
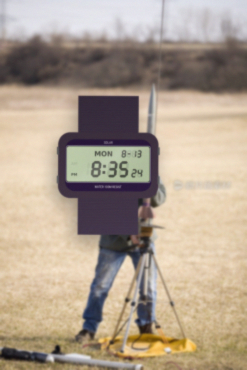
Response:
{"hour": 8, "minute": 35}
